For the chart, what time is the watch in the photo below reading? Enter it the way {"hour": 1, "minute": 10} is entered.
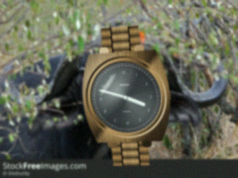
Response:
{"hour": 3, "minute": 48}
